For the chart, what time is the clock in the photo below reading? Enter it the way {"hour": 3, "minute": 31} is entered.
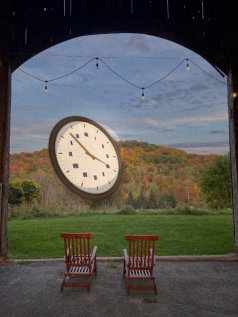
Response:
{"hour": 3, "minute": 53}
